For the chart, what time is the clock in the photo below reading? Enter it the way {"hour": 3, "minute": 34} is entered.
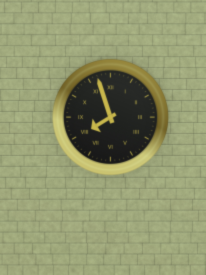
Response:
{"hour": 7, "minute": 57}
